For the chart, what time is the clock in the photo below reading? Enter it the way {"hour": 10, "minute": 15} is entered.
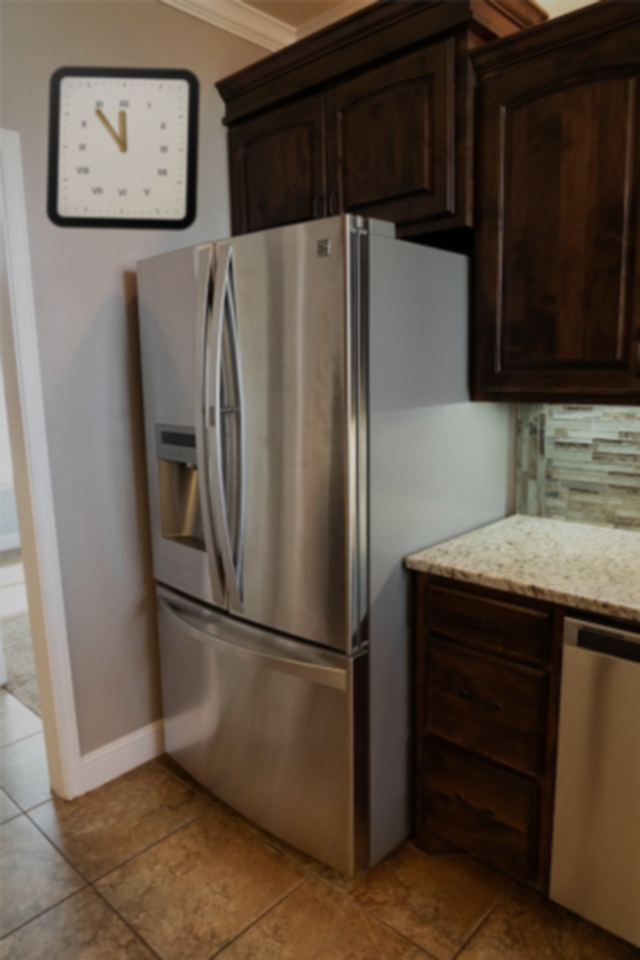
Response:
{"hour": 11, "minute": 54}
